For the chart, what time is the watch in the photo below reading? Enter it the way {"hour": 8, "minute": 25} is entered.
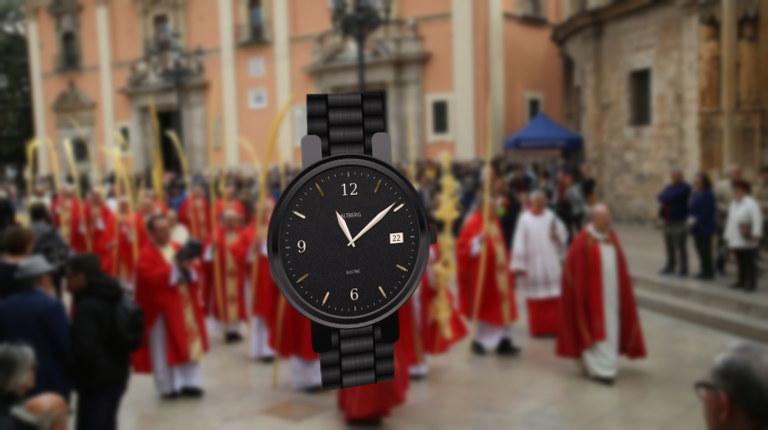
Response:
{"hour": 11, "minute": 9}
